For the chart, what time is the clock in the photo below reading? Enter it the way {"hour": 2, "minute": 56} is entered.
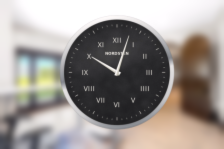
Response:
{"hour": 10, "minute": 3}
